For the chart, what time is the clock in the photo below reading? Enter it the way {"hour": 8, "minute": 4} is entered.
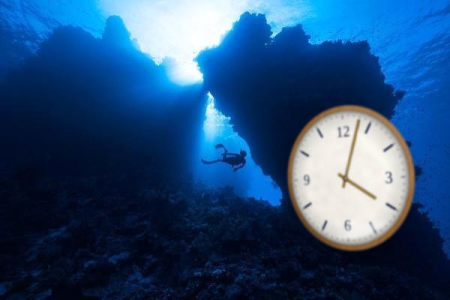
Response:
{"hour": 4, "minute": 3}
